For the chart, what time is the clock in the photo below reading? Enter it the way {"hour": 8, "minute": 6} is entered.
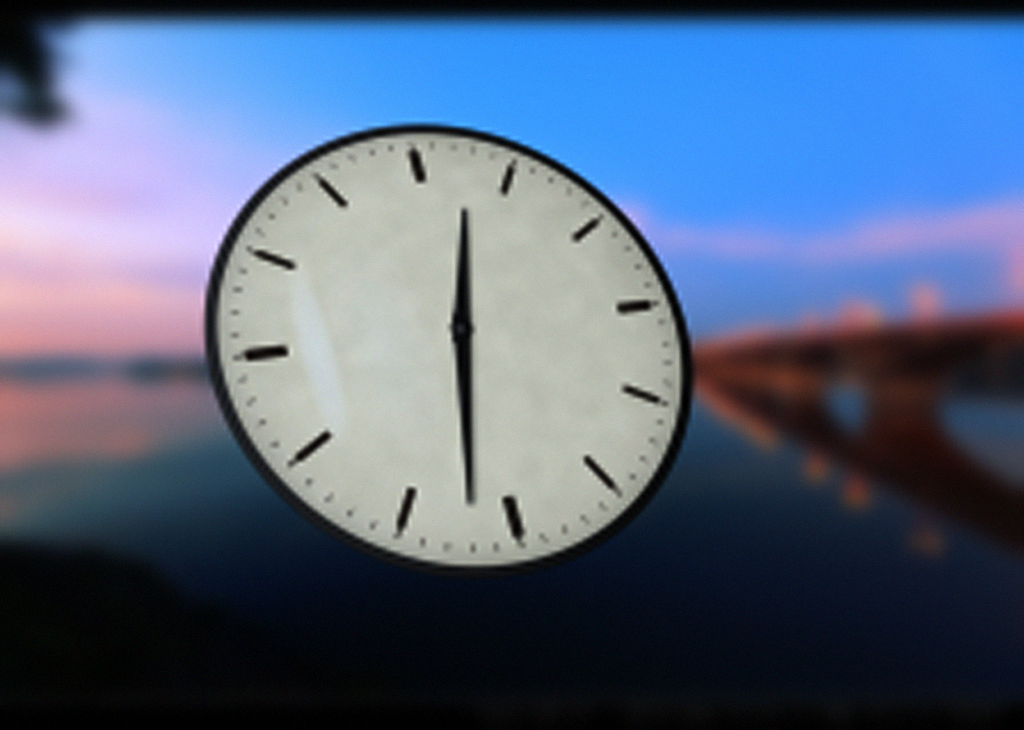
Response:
{"hour": 12, "minute": 32}
